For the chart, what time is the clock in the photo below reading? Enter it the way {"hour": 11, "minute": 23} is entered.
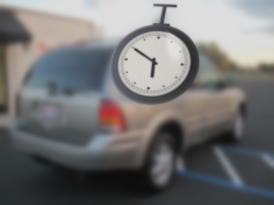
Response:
{"hour": 5, "minute": 50}
